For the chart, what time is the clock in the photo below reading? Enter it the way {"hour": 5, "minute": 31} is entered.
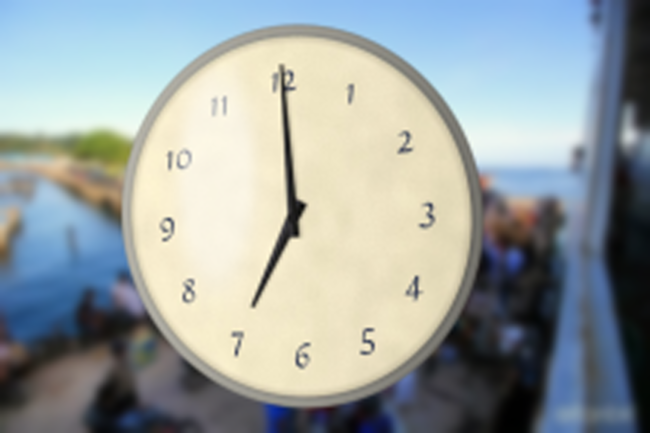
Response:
{"hour": 7, "minute": 0}
